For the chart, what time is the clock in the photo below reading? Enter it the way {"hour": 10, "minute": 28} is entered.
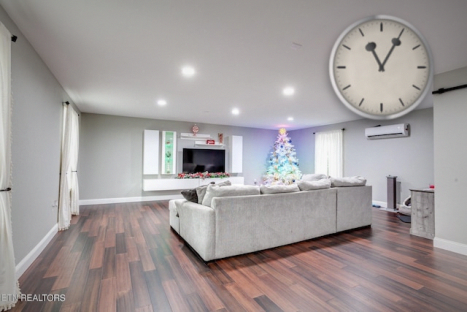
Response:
{"hour": 11, "minute": 5}
